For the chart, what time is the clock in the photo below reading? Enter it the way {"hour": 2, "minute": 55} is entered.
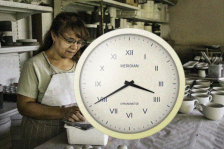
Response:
{"hour": 3, "minute": 40}
